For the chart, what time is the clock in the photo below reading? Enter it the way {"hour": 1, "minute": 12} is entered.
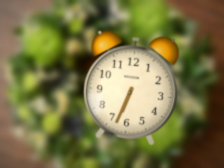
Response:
{"hour": 6, "minute": 33}
